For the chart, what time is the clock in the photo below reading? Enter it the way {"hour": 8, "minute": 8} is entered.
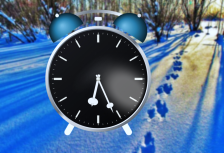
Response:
{"hour": 6, "minute": 26}
